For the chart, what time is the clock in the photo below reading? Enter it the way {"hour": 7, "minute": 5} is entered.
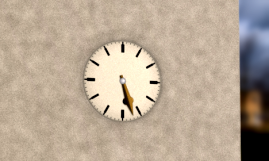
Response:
{"hour": 5, "minute": 27}
